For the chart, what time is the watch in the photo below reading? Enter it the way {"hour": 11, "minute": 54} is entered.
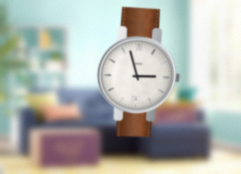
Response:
{"hour": 2, "minute": 57}
